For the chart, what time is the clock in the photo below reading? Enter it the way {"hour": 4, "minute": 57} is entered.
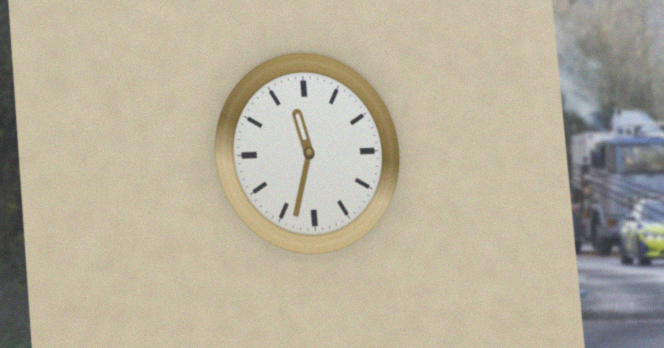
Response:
{"hour": 11, "minute": 33}
